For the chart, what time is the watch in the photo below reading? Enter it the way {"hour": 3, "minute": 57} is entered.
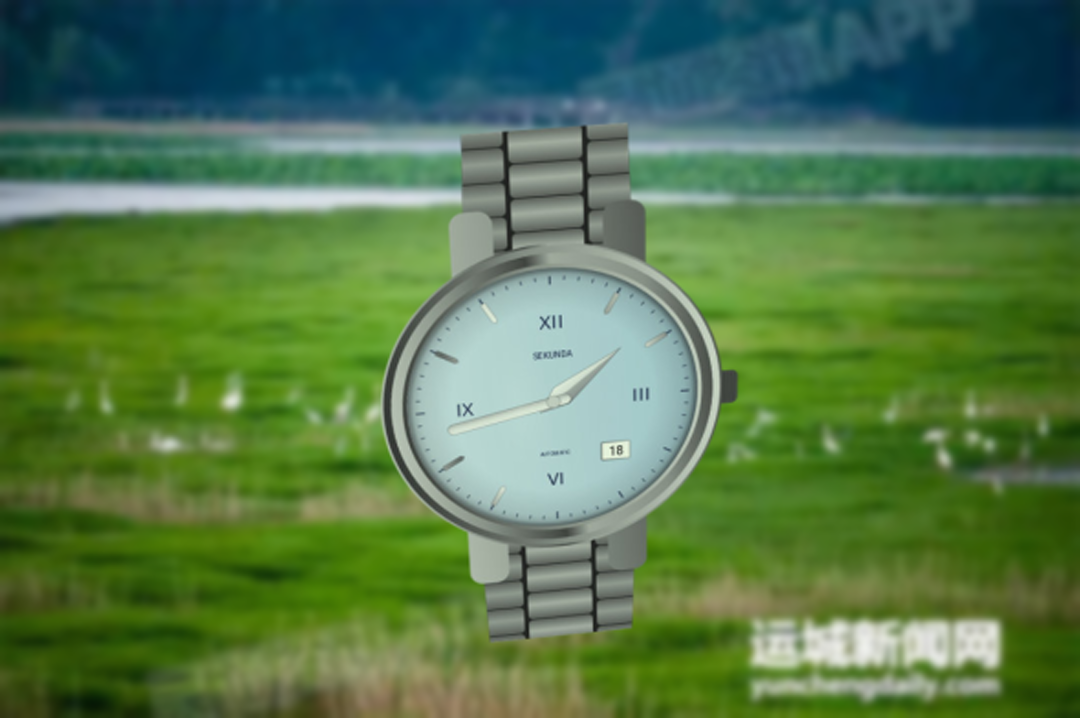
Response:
{"hour": 1, "minute": 43}
